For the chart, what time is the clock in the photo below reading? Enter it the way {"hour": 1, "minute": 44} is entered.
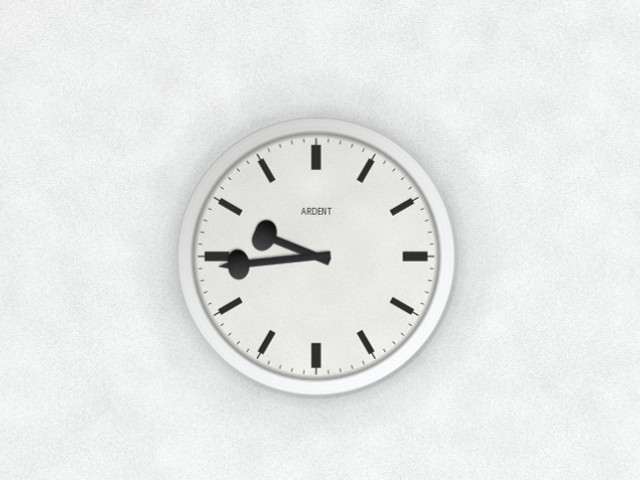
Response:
{"hour": 9, "minute": 44}
